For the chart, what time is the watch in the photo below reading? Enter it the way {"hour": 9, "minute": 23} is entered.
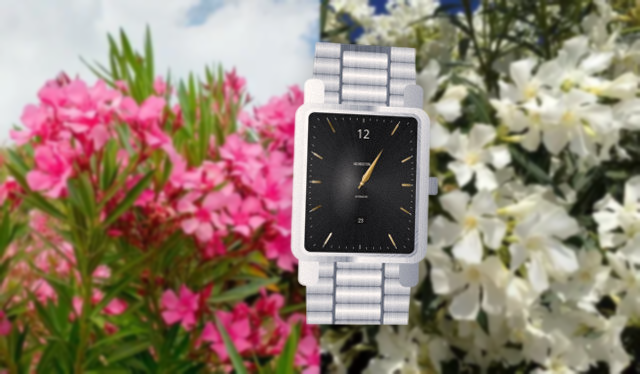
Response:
{"hour": 1, "minute": 5}
